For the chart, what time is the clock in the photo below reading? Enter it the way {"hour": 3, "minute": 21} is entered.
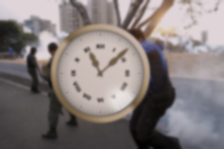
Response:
{"hour": 11, "minute": 8}
